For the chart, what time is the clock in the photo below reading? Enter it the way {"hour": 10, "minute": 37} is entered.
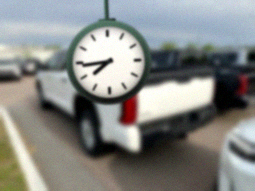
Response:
{"hour": 7, "minute": 44}
